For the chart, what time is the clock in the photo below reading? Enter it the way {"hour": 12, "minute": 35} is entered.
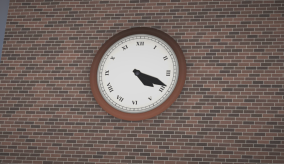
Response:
{"hour": 4, "minute": 19}
